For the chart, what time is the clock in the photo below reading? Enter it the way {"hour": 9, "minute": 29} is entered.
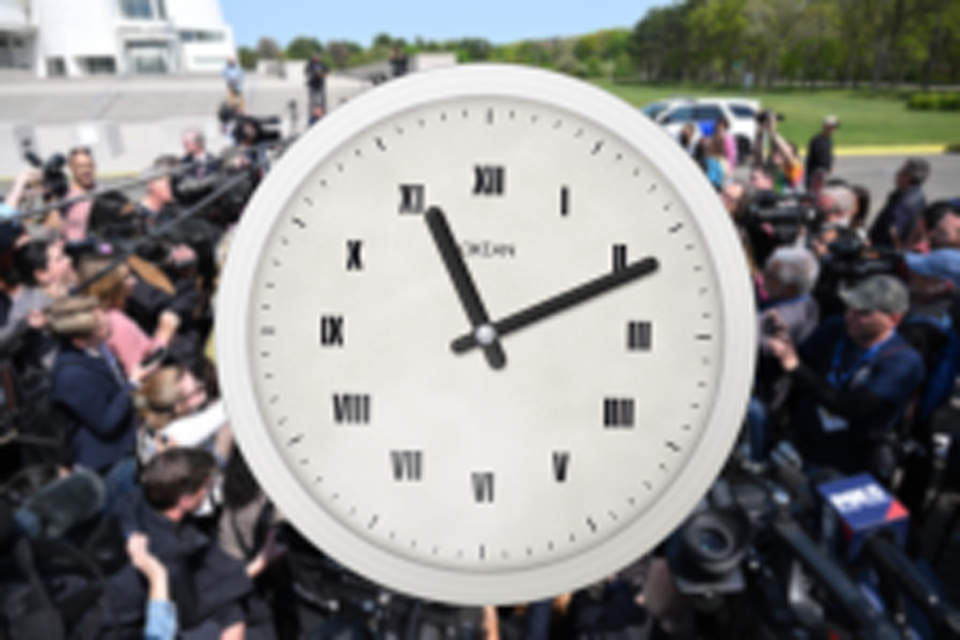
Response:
{"hour": 11, "minute": 11}
